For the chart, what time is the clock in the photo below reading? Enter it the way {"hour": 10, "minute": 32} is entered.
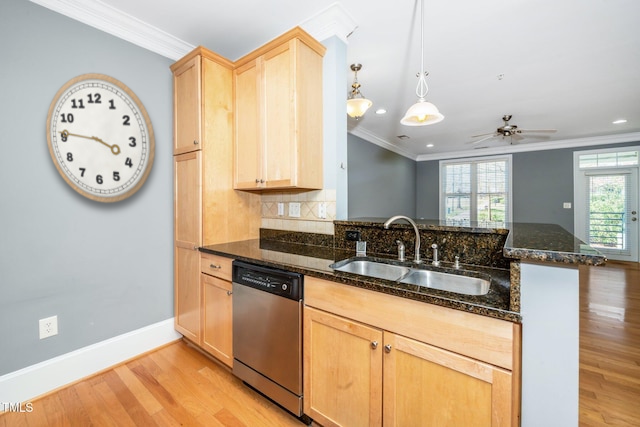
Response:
{"hour": 3, "minute": 46}
